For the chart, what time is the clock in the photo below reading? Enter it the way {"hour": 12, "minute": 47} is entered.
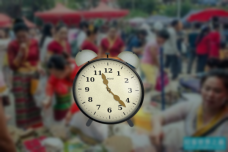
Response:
{"hour": 11, "minute": 23}
